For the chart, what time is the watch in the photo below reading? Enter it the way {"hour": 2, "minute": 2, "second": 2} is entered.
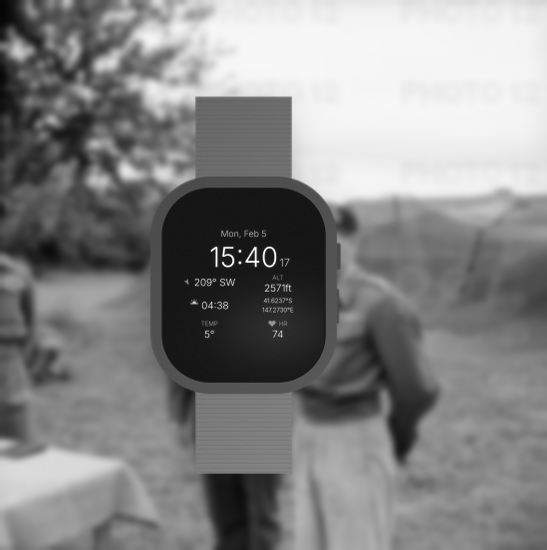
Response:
{"hour": 15, "minute": 40, "second": 17}
